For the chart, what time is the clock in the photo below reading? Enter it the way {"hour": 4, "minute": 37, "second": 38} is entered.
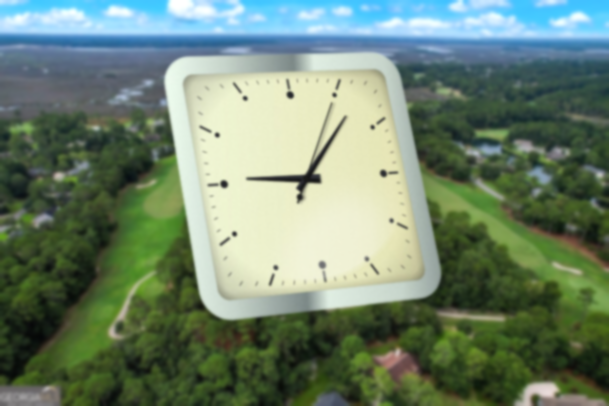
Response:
{"hour": 9, "minute": 7, "second": 5}
